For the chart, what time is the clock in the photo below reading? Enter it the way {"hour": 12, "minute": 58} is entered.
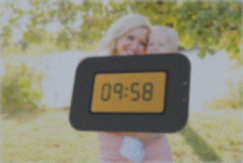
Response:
{"hour": 9, "minute": 58}
